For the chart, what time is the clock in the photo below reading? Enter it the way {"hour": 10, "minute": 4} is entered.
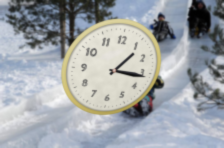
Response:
{"hour": 1, "minute": 16}
